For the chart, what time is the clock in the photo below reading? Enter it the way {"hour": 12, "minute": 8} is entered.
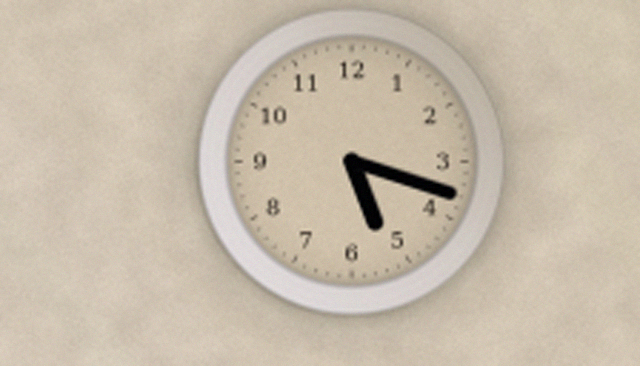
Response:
{"hour": 5, "minute": 18}
